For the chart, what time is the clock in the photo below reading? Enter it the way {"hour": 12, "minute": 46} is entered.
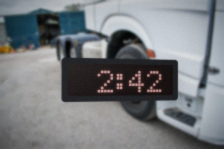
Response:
{"hour": 2, "minute": 42}
